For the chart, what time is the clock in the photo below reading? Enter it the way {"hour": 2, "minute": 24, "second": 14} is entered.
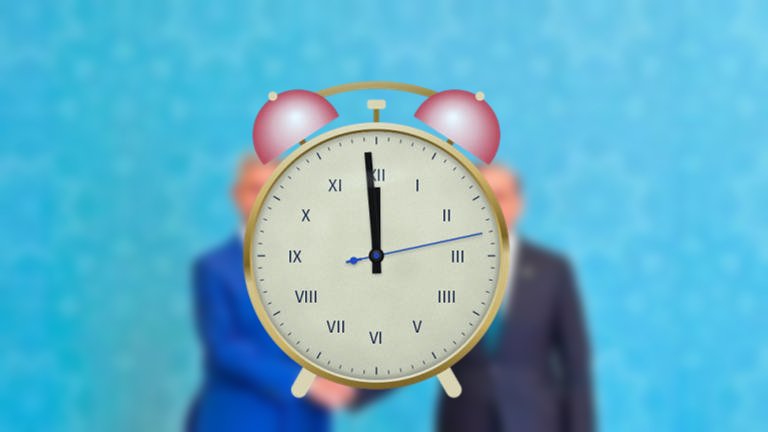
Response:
{"hour": 11, "minute": 59, "second": 13}
